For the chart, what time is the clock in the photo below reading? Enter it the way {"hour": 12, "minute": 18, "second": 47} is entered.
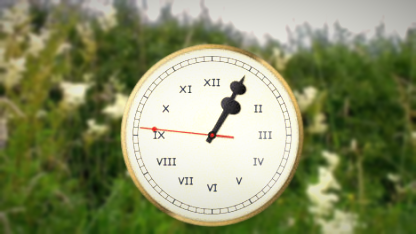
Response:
{"hour": 1, "minute": 4, "second": 46}
